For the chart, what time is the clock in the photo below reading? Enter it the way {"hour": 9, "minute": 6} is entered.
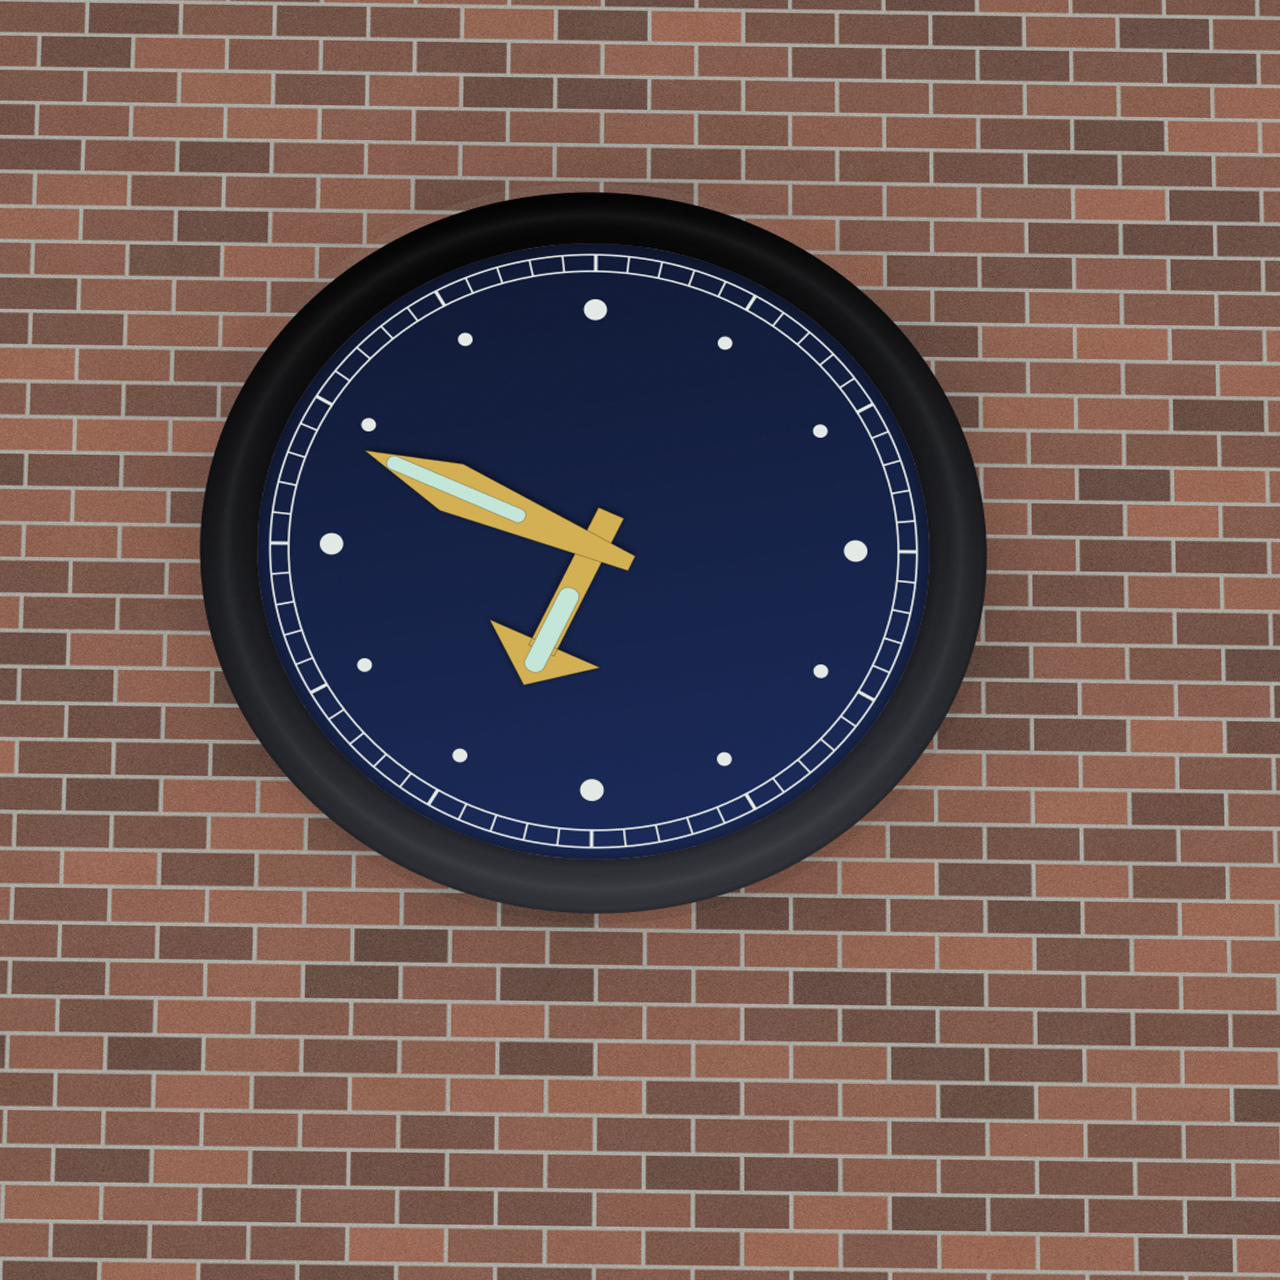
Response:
{"hour": 6, "minute": 49}
